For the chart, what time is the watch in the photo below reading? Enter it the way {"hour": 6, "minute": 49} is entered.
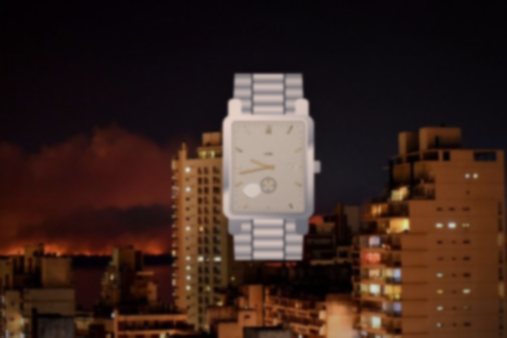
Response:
{"hour": 9, "minute": 43}
